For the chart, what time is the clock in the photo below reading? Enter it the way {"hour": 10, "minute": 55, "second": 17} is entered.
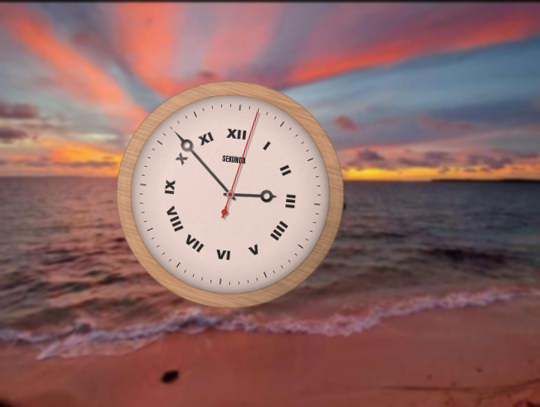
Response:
{"hour": 2, "minute": 52, "second": 2}
